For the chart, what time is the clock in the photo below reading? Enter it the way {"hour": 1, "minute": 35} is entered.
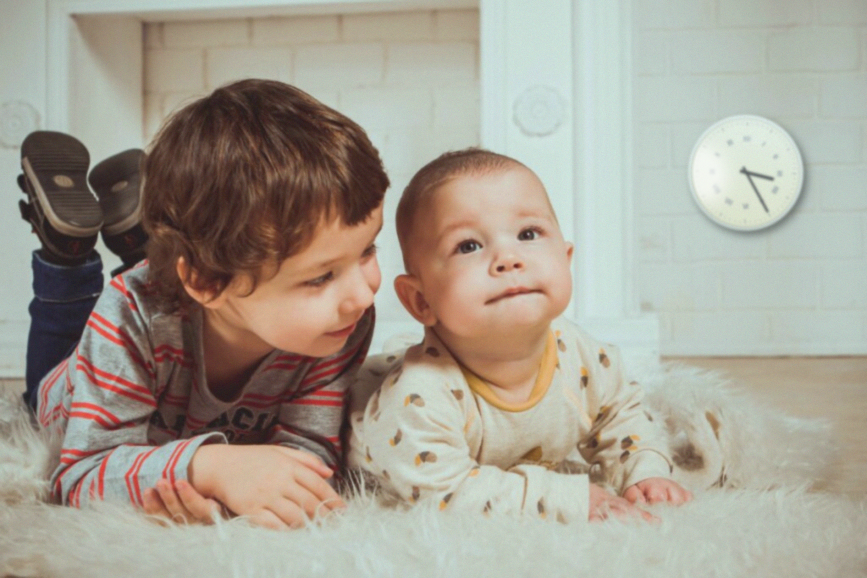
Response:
{"hour": 3, "minute": 25}
